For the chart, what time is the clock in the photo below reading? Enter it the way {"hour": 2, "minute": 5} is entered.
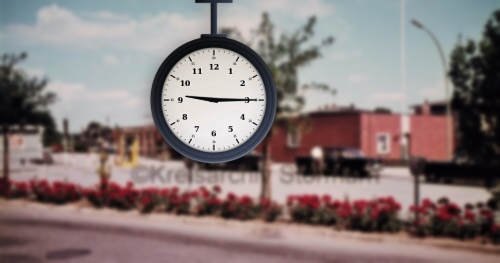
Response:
{"hour": 9, "minute": 15}
